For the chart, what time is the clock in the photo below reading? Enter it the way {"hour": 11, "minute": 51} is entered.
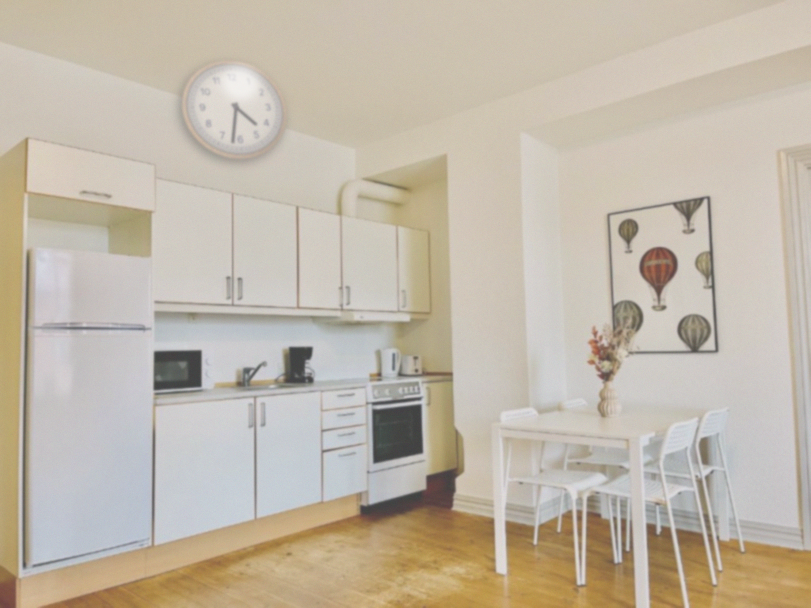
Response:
{"hour": 4, "minute": 32}
